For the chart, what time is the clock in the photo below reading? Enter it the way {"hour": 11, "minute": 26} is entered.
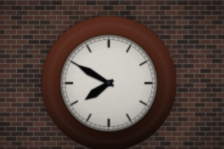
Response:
{"hour": 7, "minute": 50}
